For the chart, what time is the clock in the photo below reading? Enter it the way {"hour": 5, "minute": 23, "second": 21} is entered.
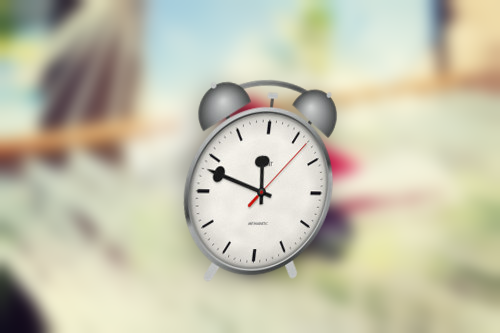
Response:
{"hour": 11, "minute": 48, "second": 7}
